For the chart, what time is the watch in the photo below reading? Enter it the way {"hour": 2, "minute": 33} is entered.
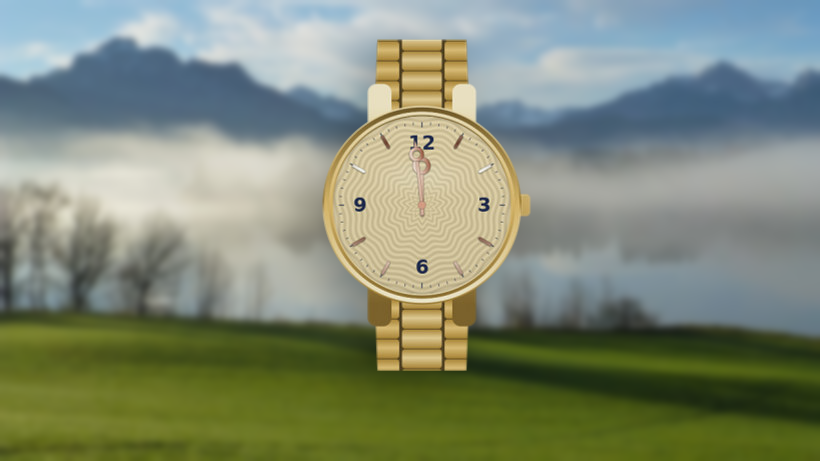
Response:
{"hour": 11, "minute": 59}
